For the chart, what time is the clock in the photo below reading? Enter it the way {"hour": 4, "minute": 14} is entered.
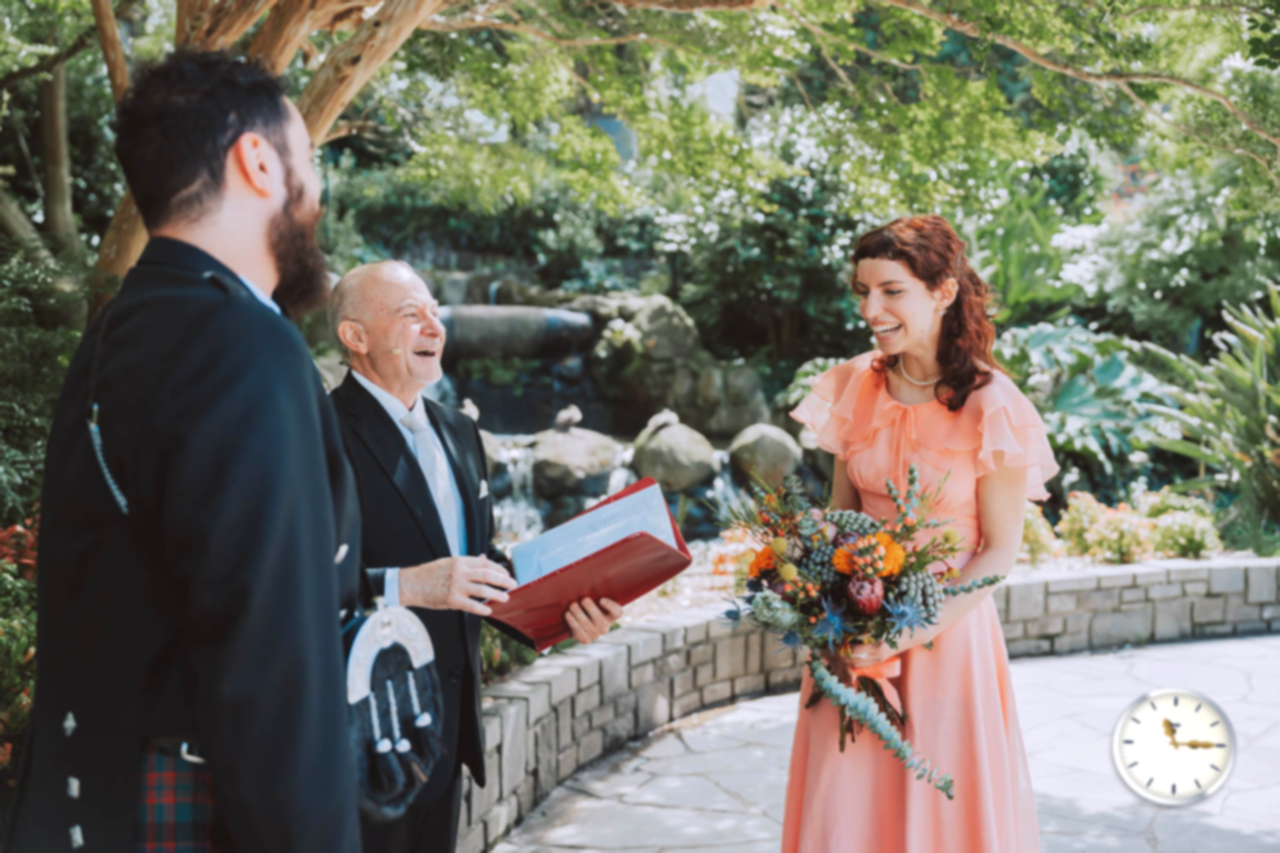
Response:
{"hour": 11, "minute": 15}
